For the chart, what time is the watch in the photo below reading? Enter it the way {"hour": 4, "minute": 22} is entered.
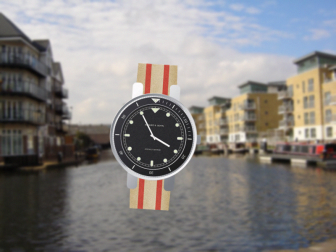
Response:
{"hour": 3, "minute": 55}
